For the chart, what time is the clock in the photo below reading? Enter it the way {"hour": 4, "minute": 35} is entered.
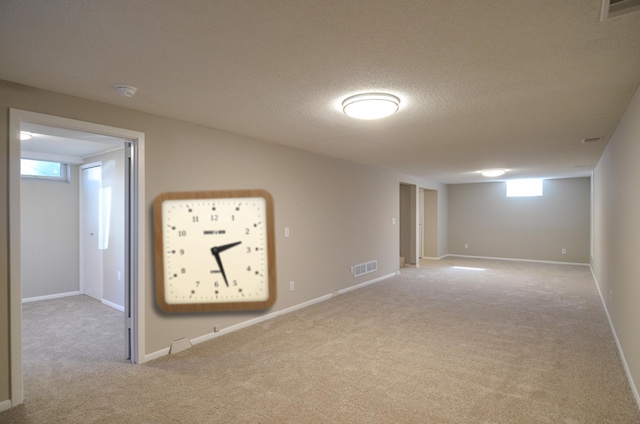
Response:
{"hour": 2, "minute": 27}
